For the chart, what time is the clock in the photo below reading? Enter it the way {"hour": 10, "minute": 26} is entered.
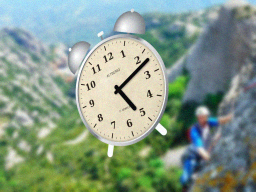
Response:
{"hour": 5, "minute": 12}
